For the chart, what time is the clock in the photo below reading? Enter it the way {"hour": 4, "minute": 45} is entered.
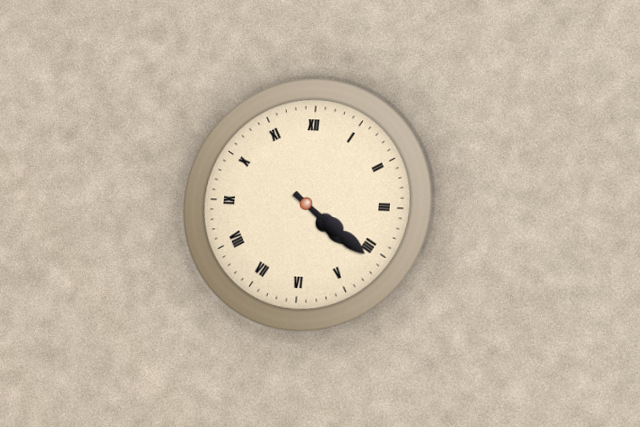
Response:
{"hour": 4, "minute": 21}
